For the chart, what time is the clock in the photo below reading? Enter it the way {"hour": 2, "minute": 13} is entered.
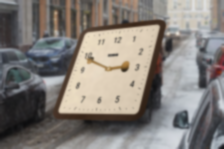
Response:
{"hour": 2, "minute": 49}
